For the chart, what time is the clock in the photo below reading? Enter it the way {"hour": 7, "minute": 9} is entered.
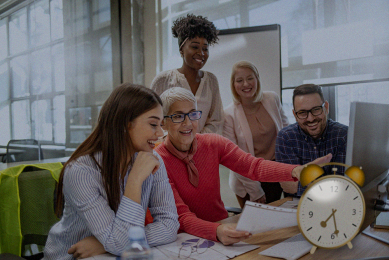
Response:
{"hour": 7, "minute": 28}
